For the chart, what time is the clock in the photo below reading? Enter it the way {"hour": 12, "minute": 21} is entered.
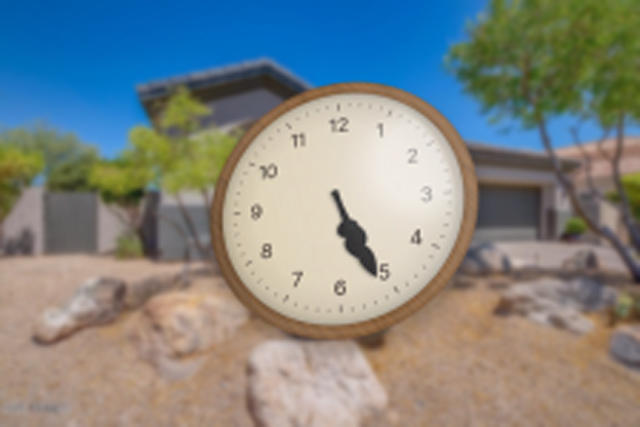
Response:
{"hour": 5, "minute": 26}
